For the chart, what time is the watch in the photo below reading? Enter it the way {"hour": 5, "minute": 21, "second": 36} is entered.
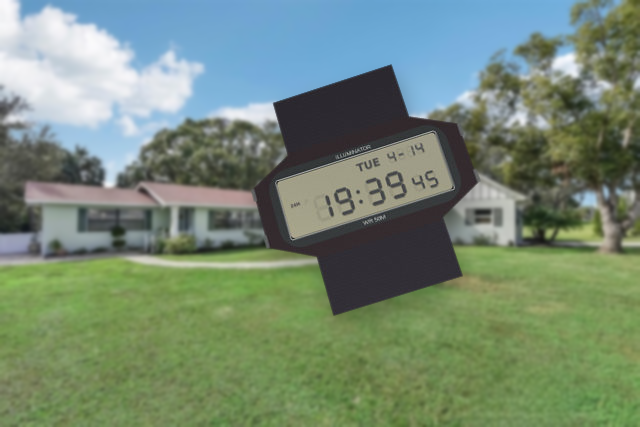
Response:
{"hour": 19, "minute": 39, "second": 45}
